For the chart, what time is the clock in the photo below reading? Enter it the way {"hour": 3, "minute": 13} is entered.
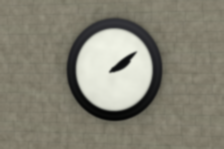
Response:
{"hour": 2, "minute": 9}
